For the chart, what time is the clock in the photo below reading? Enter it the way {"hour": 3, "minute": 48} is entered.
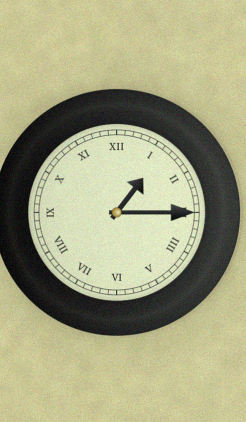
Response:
{"hour": 1, "minute": 15}
